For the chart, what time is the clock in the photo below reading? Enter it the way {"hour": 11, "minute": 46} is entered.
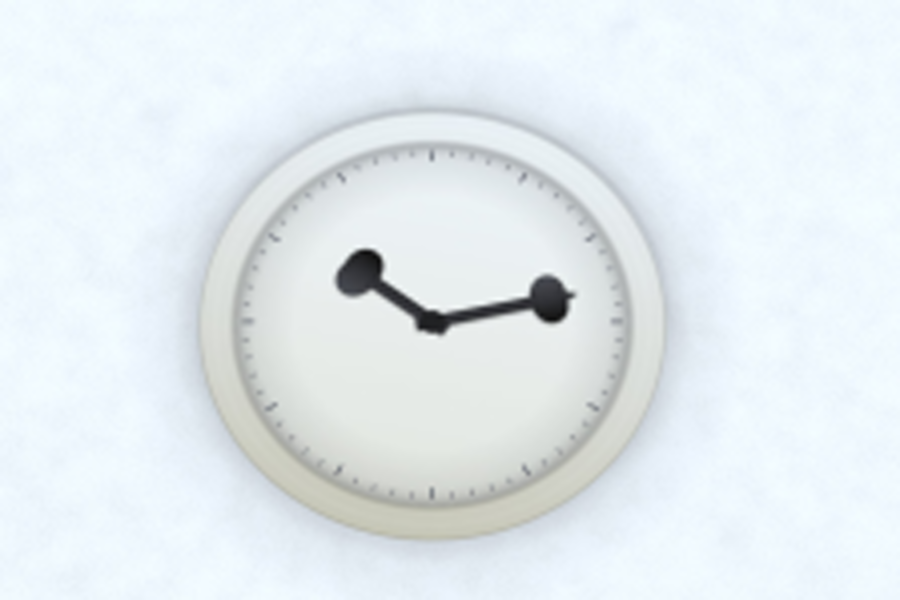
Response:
{"hour": 10, "minute": 13}
